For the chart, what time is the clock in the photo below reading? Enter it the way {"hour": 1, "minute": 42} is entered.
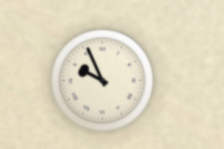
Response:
{"hour": 9, "minute": 56}
